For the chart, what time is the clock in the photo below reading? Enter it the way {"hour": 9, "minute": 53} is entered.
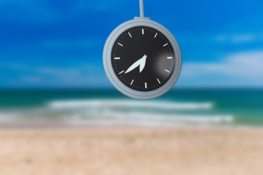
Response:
{"hour": 6, "minute": 39}
